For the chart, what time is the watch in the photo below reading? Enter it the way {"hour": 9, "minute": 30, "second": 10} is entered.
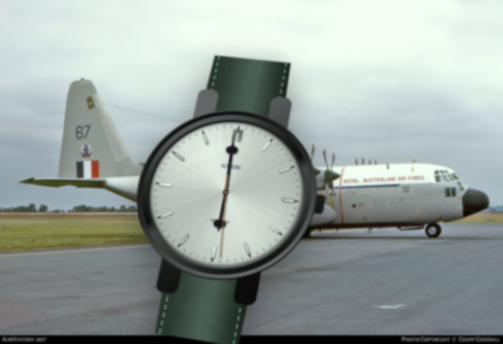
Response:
{"hour": 5, "minute": 59, "second": 29}
